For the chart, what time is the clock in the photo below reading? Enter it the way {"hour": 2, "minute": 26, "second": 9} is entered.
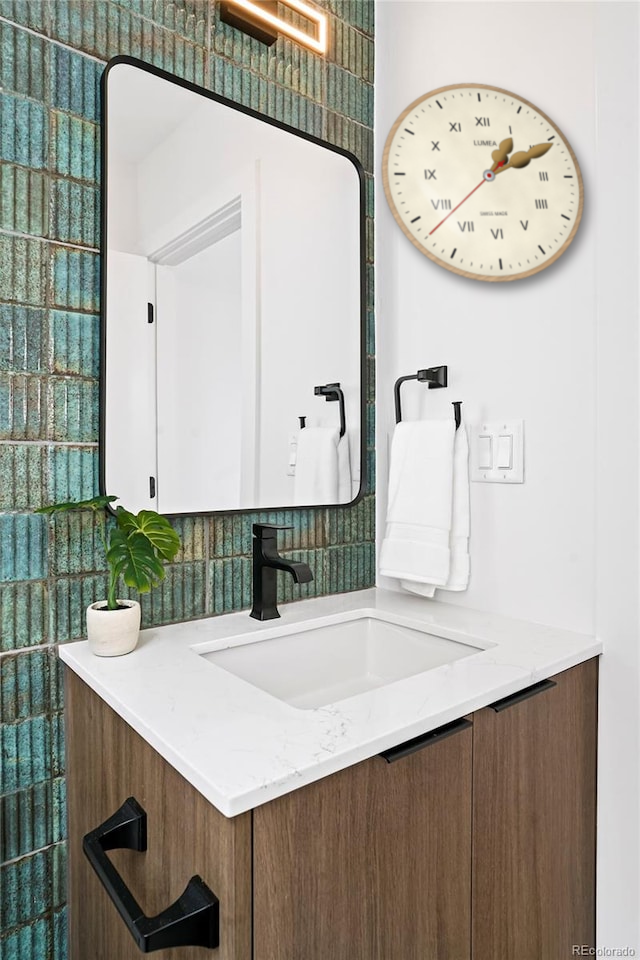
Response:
{"hour": 1, "minute": 10, "second": 38}
